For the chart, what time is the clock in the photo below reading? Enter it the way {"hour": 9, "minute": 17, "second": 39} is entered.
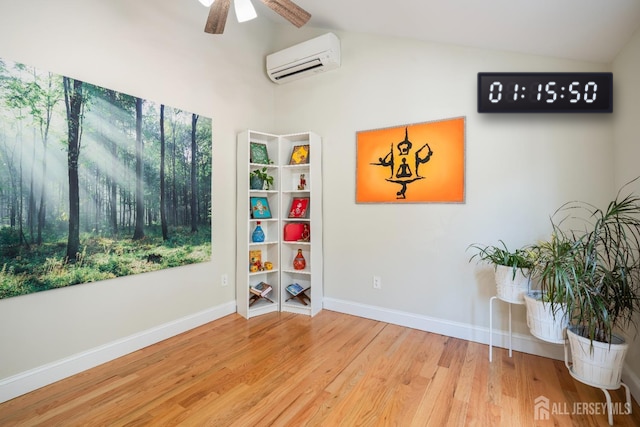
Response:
{"hour": 1, "minute": 15, "second": 50}
